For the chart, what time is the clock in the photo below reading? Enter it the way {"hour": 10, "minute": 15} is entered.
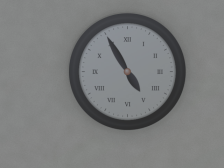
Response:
{"hour": 4, "minute": 55}
